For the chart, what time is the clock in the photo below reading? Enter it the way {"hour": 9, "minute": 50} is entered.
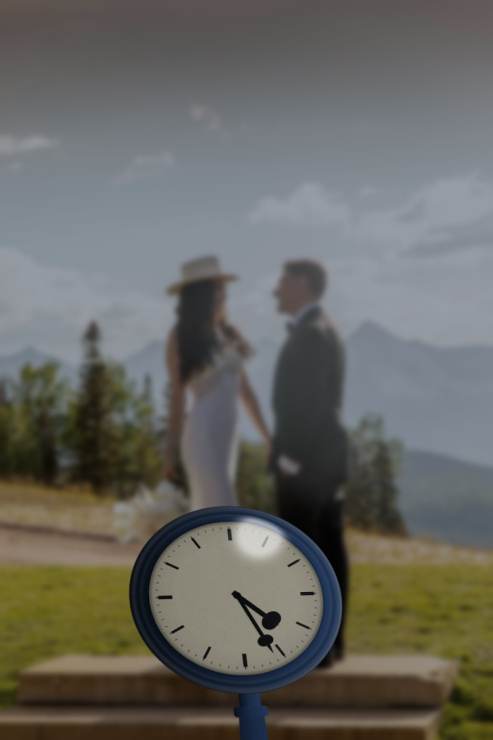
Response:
{"hour": 4, "minute": 26}
